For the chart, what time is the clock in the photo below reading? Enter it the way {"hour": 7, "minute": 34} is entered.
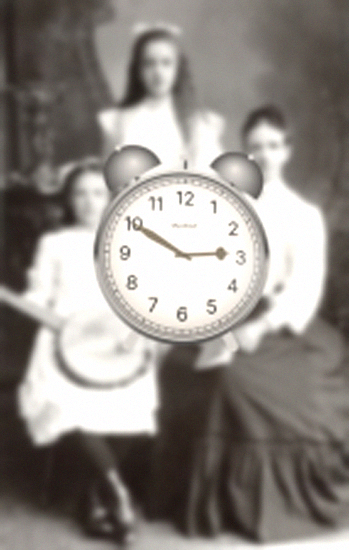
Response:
{"hour": 2, "minute": 50}
